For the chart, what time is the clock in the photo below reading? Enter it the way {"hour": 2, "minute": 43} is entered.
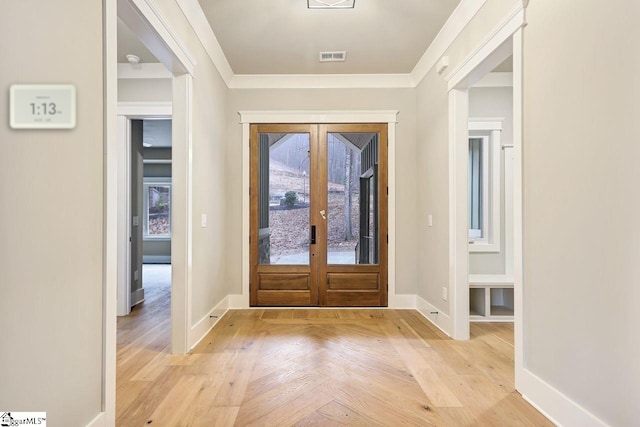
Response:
{"hour": 1, "minute": 13}
